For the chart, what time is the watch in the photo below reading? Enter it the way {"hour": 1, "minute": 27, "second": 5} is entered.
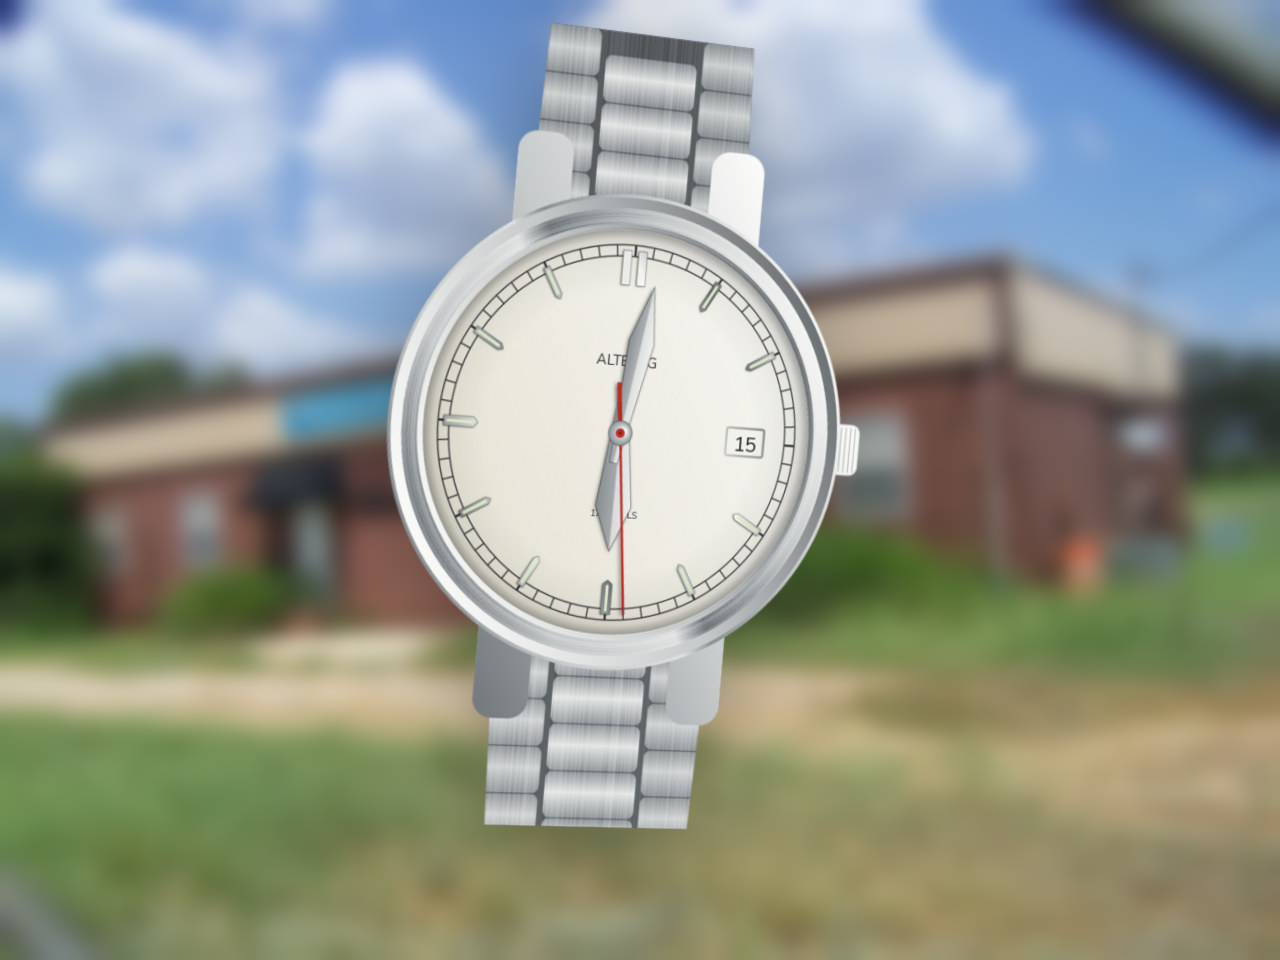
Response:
{"hour": 6, "minute": 1, "second": 29}
